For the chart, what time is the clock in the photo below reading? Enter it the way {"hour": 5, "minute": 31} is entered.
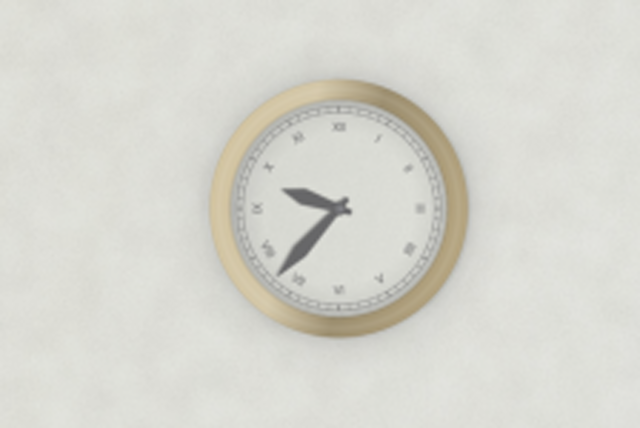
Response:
{"hour": 9, "minute": 37}
